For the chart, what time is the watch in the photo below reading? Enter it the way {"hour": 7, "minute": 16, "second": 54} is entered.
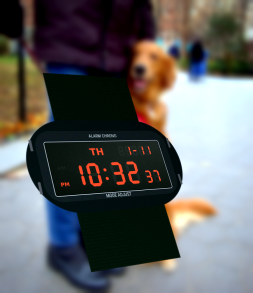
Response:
{"hour": 10, "minute": 32, "second": 37}
